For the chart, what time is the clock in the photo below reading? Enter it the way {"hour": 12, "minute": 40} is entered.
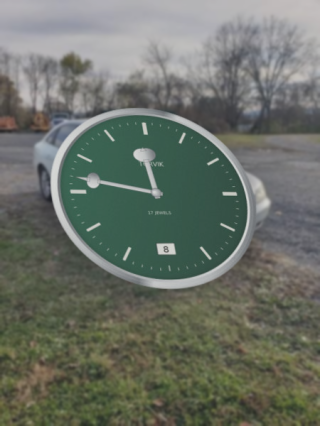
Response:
{"hour": 11, "minute": 47}
